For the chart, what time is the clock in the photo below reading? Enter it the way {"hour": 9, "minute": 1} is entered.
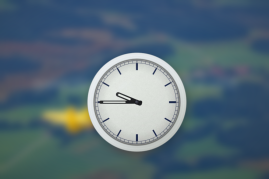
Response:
{"hour": 9, "minute": 45}
